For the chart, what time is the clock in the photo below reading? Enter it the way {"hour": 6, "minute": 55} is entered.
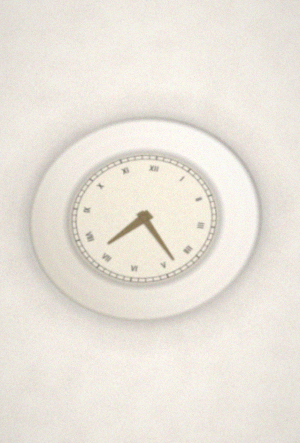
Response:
{"hour": 7, "minute": 23}
